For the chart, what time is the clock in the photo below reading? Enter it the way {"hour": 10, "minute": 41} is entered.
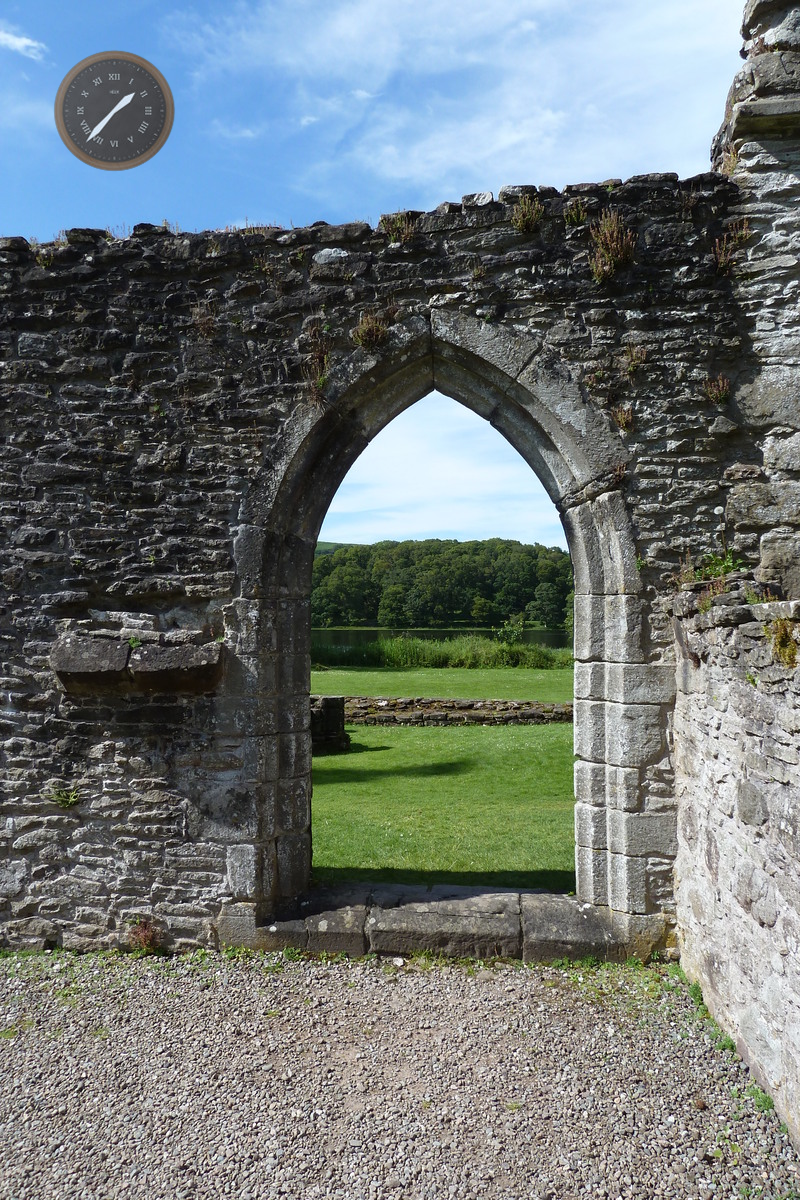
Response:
{"hour": 1, "minute": 37}
